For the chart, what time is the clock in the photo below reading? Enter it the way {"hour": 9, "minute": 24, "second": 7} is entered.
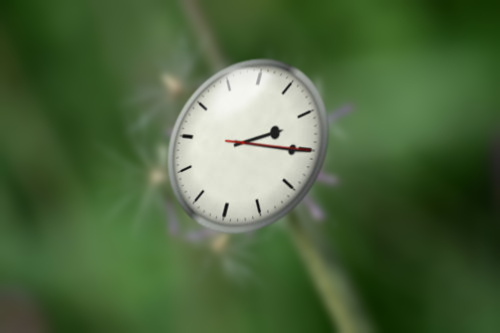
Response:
{"hour": 2, "minute": 15, "second": 15}
